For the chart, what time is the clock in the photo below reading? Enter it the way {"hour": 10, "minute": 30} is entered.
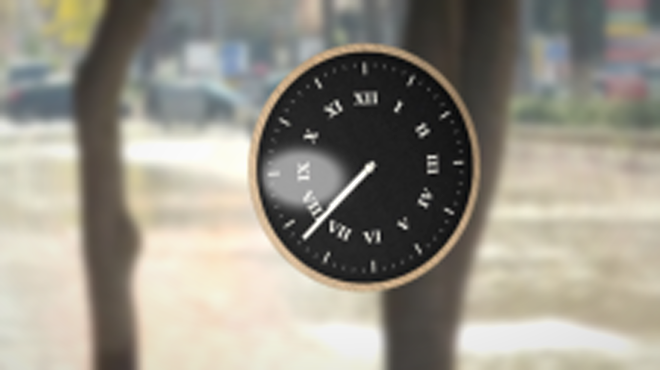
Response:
{"hour": 7, "minute": 38}
